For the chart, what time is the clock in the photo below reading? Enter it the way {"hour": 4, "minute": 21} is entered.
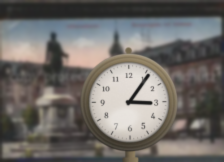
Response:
{"hour": 3, "minute": 6}
